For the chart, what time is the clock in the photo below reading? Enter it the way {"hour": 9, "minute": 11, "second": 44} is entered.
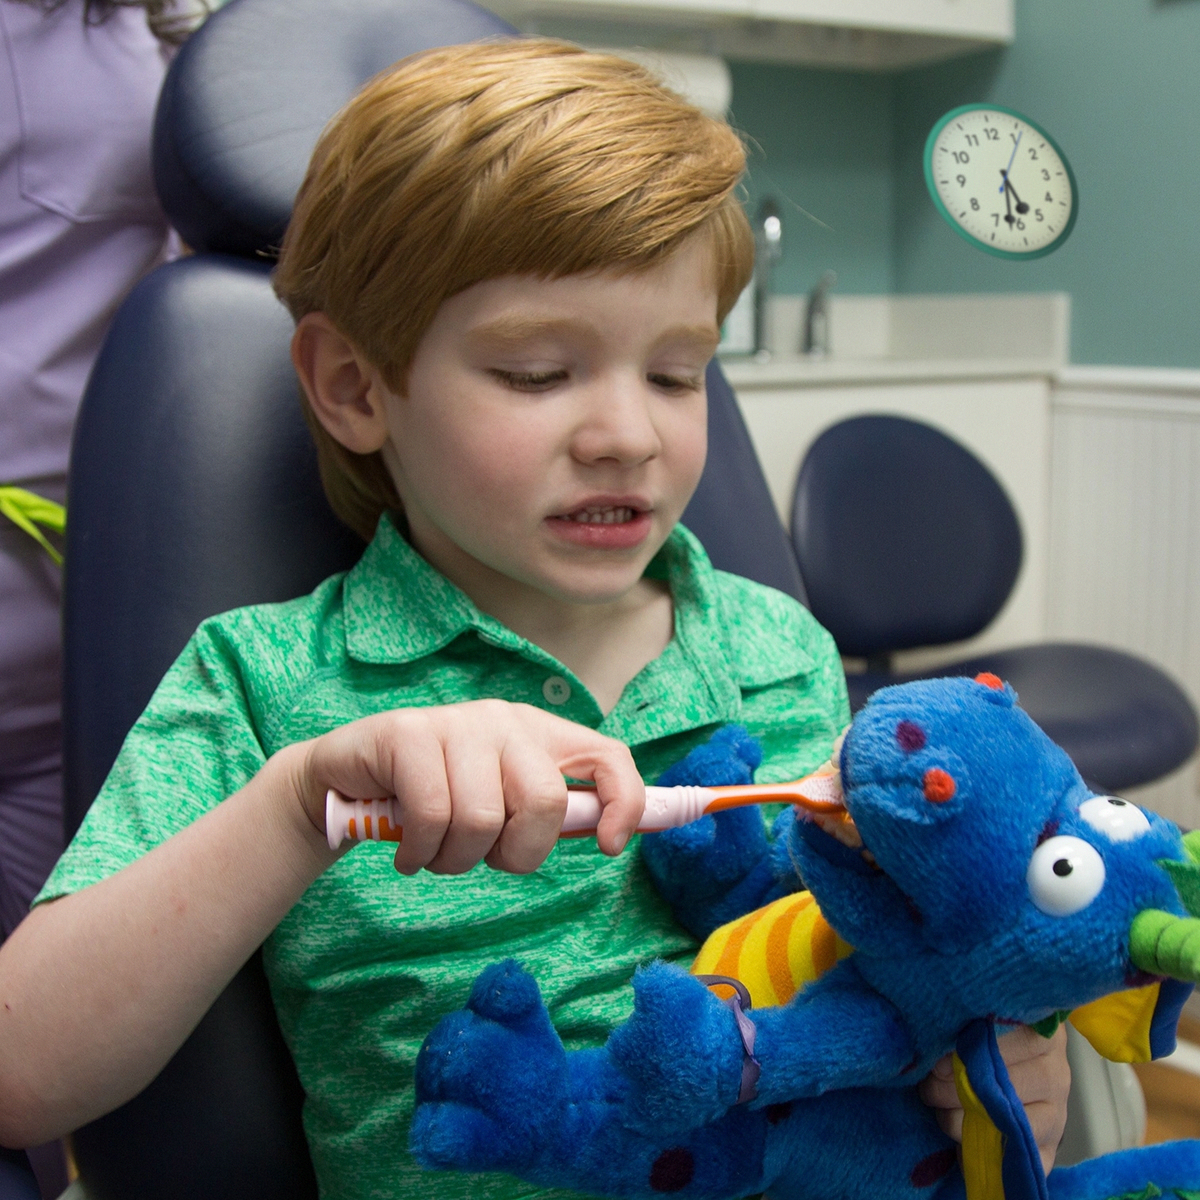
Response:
{"hour": 5, "minute": 32, "second": 6}
